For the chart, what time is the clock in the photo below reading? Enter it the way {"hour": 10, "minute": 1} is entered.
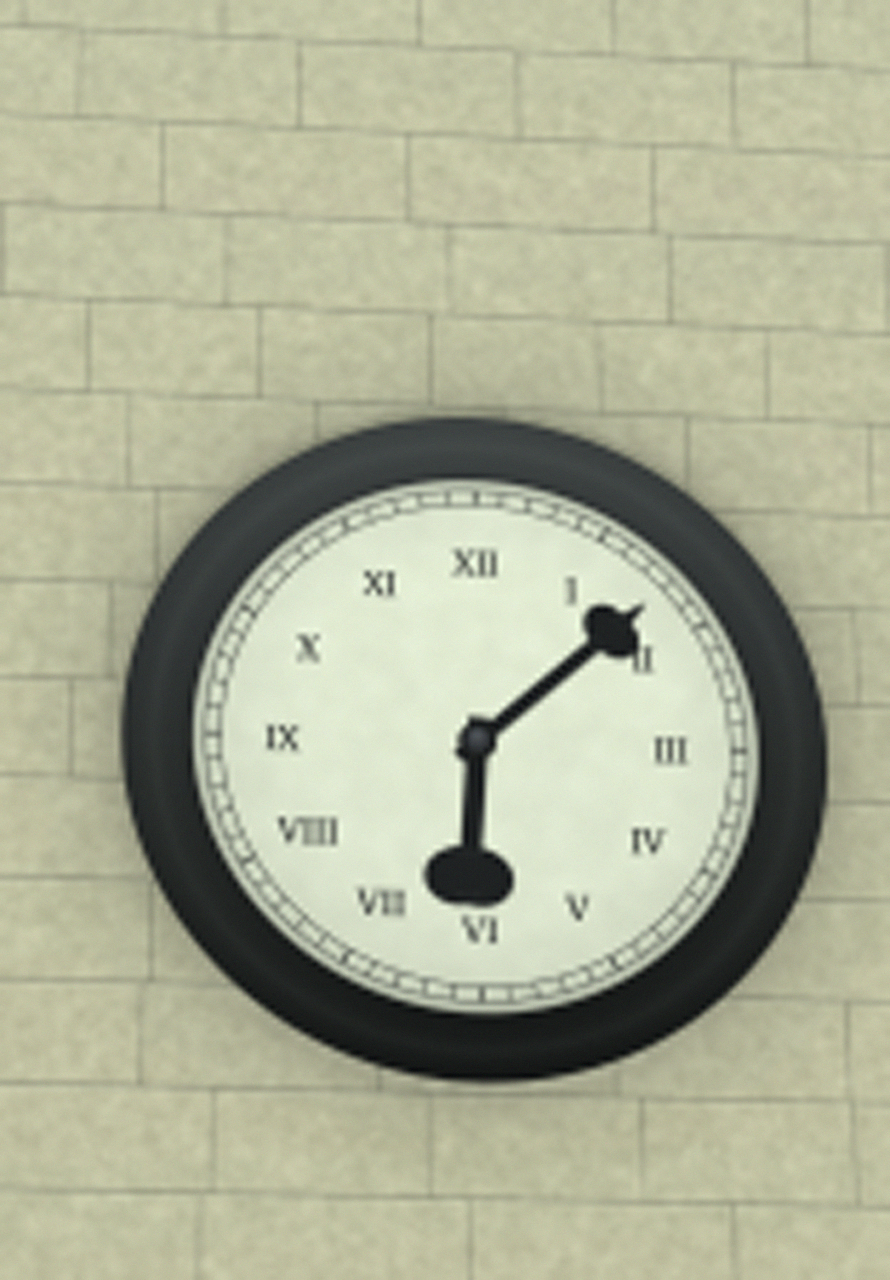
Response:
{"hour": 6, "minute": 8}
